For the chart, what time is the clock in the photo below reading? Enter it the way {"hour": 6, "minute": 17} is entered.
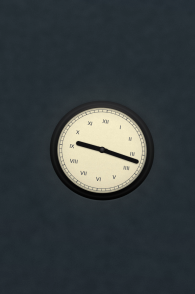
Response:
{"hour": 9, "minute": 17}
